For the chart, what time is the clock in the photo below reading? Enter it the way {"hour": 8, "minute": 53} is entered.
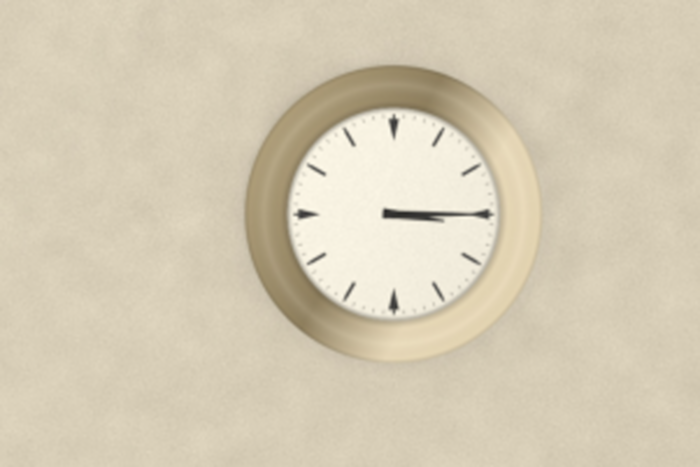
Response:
{"hour": 3, "minute": 15}
